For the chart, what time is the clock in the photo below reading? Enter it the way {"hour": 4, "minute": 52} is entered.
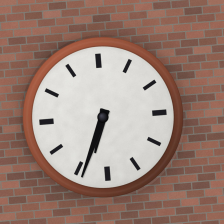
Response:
{"hour": 6, "minute": 34}
